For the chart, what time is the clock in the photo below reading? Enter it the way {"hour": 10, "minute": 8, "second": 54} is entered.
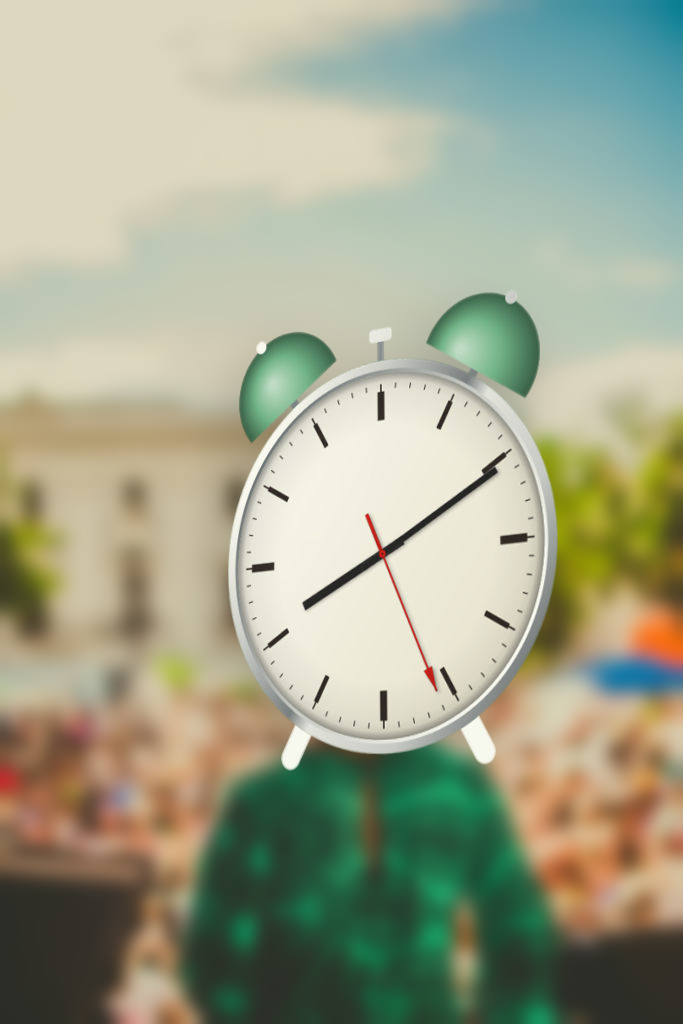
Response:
{"hour": 8, "minute": 10, "second": 26}
